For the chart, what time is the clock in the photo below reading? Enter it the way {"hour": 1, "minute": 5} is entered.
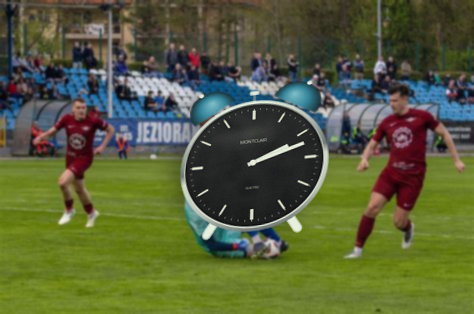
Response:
{"hour": 2, "minute": 12}
